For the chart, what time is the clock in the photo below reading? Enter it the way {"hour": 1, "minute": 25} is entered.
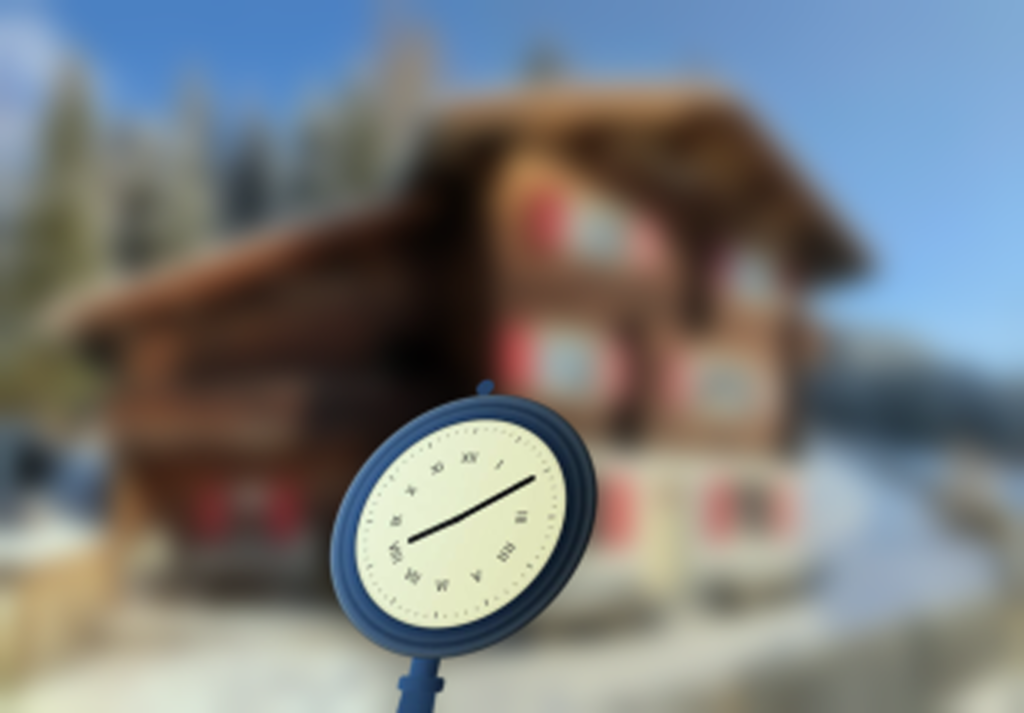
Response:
{"hour": 8, "minute": 10}
